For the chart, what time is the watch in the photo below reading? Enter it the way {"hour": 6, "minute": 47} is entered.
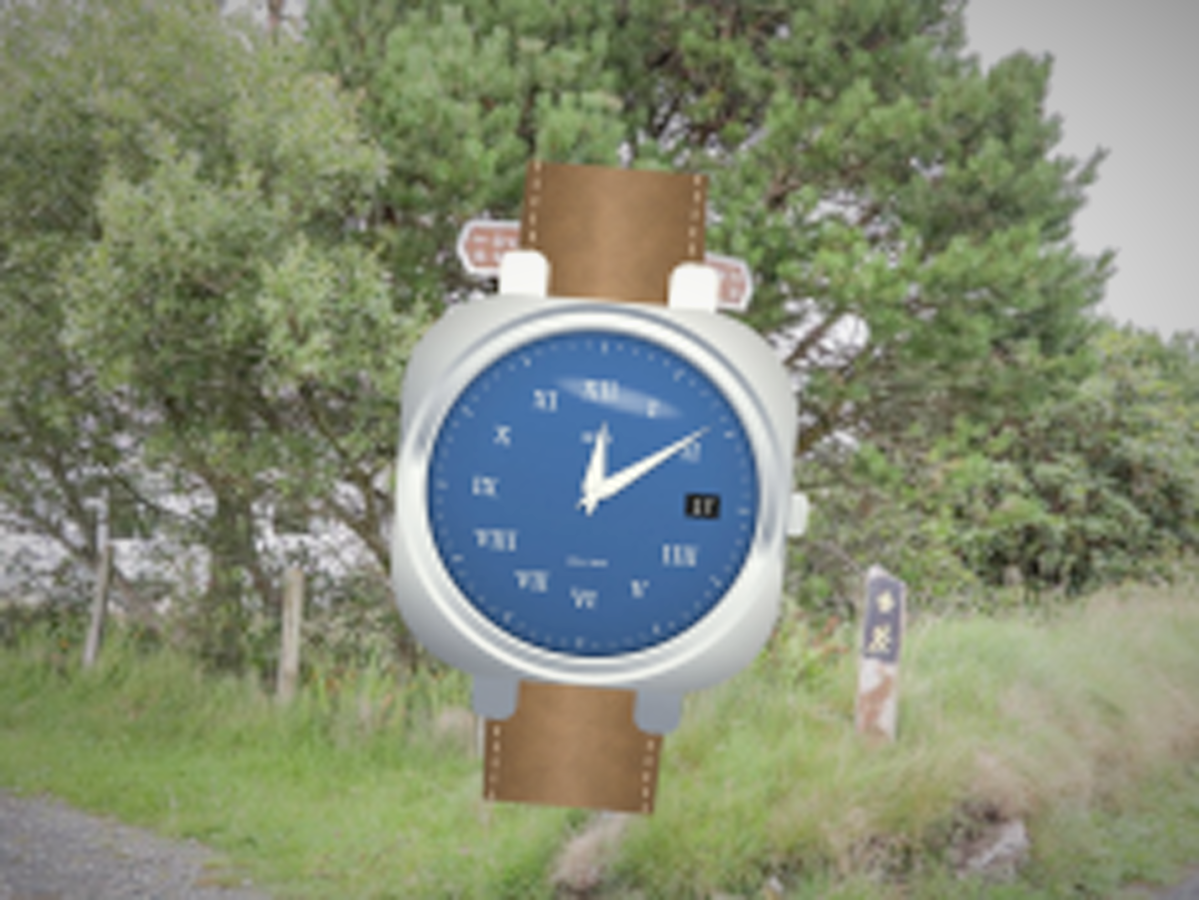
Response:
{"hour": 12, "minute": 9}
